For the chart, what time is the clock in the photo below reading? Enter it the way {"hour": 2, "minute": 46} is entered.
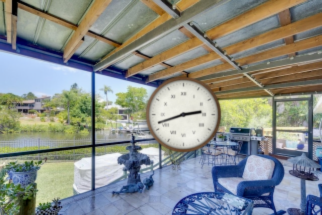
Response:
{"hour": 2, "minute": 42}
